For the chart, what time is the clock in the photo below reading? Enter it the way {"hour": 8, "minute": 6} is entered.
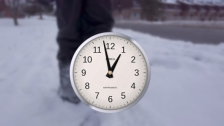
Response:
{"hour": 12, "minute": 58}
